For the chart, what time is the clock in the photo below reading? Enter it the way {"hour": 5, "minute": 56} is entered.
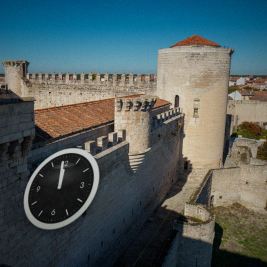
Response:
{"hour": 11, "minute": 59}
